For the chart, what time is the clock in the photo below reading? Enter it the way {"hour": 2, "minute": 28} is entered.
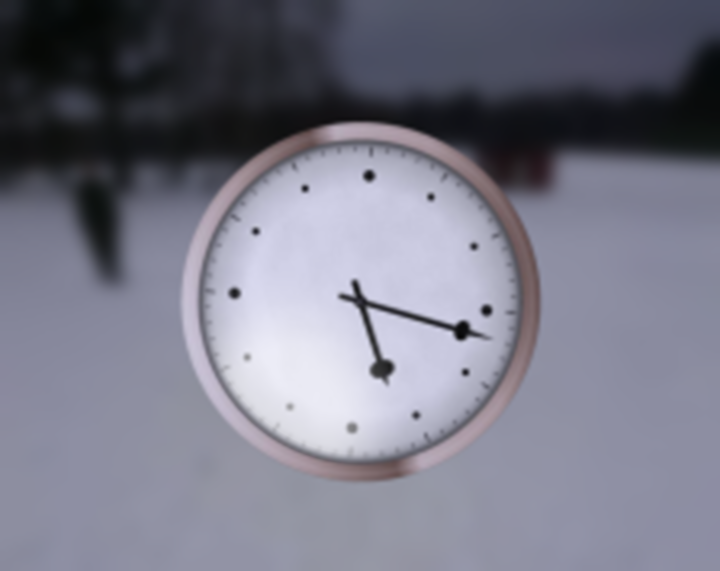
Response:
{"hour": 5, "minute": 17}
